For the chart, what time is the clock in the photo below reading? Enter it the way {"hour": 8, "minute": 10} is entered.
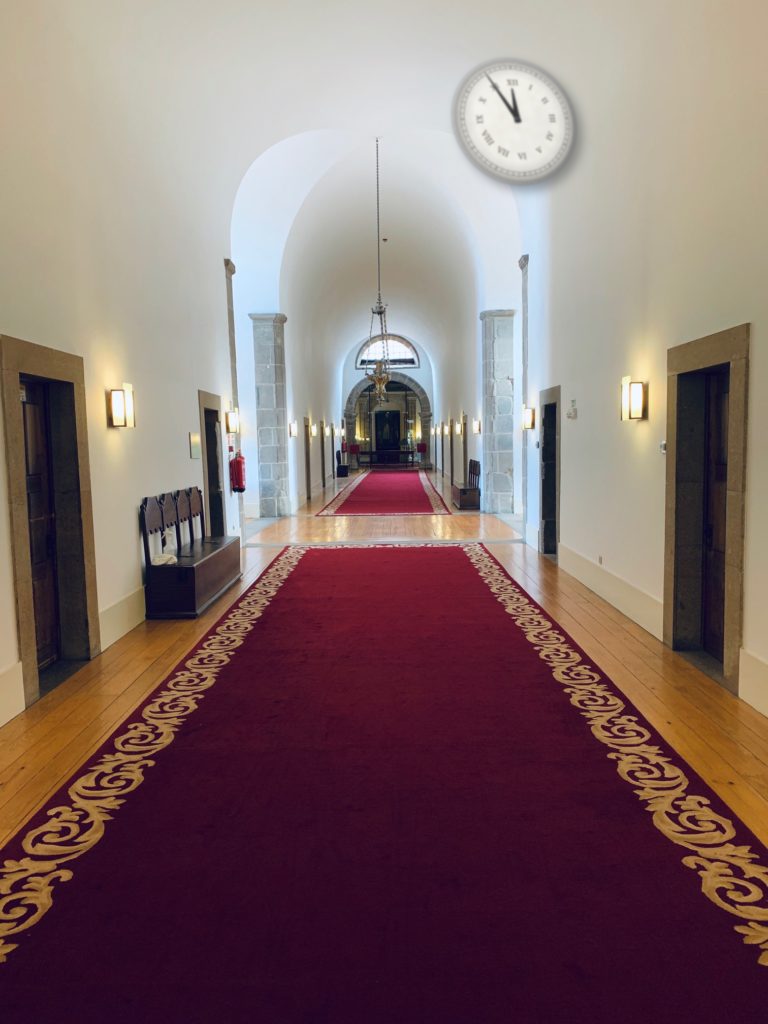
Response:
{"hour": 11, "minute": 55}
